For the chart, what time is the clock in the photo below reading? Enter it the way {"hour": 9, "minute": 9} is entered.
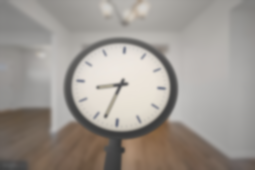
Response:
{"hour": 8, "minute": 33}
